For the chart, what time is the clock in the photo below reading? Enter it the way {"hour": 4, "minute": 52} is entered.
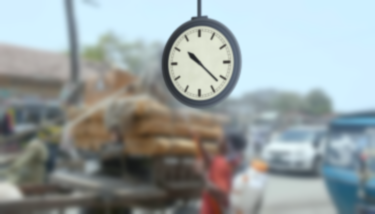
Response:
{"hour": 10, "minute": 22}
